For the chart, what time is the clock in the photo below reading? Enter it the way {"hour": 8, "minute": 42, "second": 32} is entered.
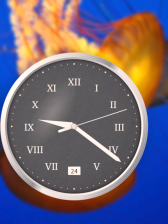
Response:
{"hour": 9, "minute": 21, "second": 12}
